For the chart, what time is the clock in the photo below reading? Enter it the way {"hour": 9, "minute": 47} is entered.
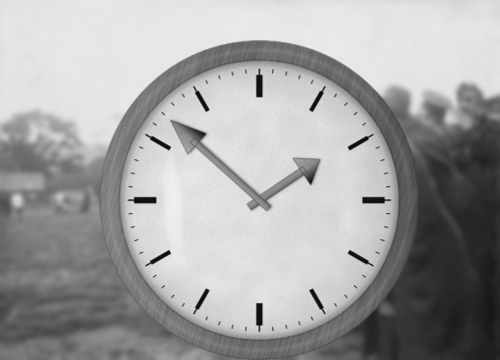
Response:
{"hour": 1, "minute": 52}
